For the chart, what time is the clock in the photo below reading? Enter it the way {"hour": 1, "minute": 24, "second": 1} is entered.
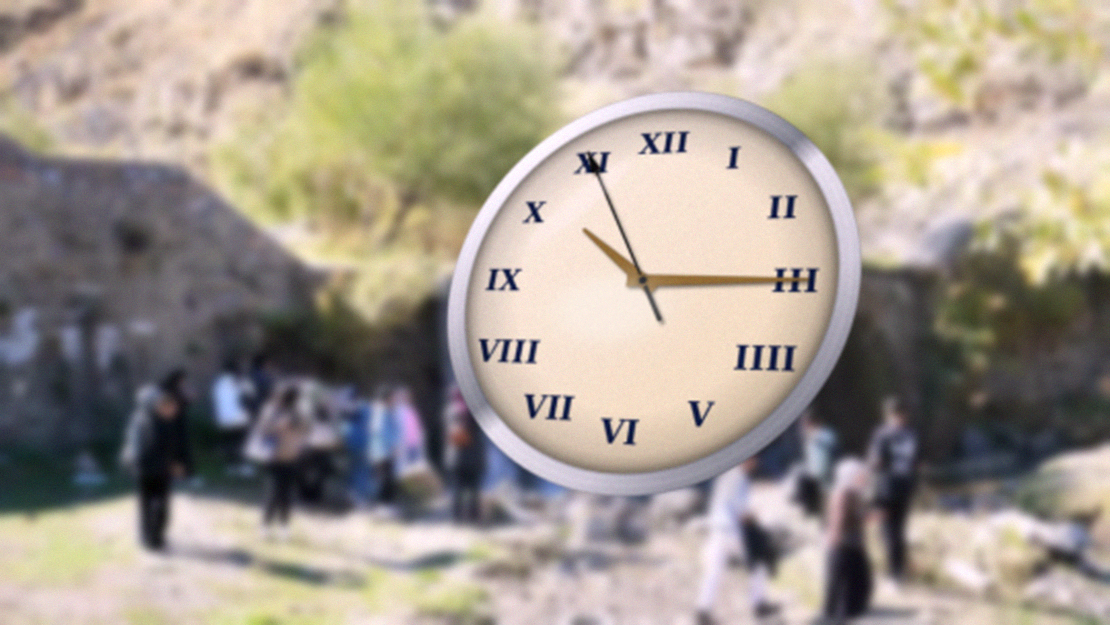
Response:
{"hour": 10, "minute": 14, "second": 55}
